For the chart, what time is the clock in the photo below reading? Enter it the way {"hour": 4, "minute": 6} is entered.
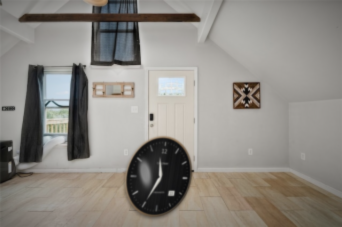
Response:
{"hour": 11, "minute": 35}
